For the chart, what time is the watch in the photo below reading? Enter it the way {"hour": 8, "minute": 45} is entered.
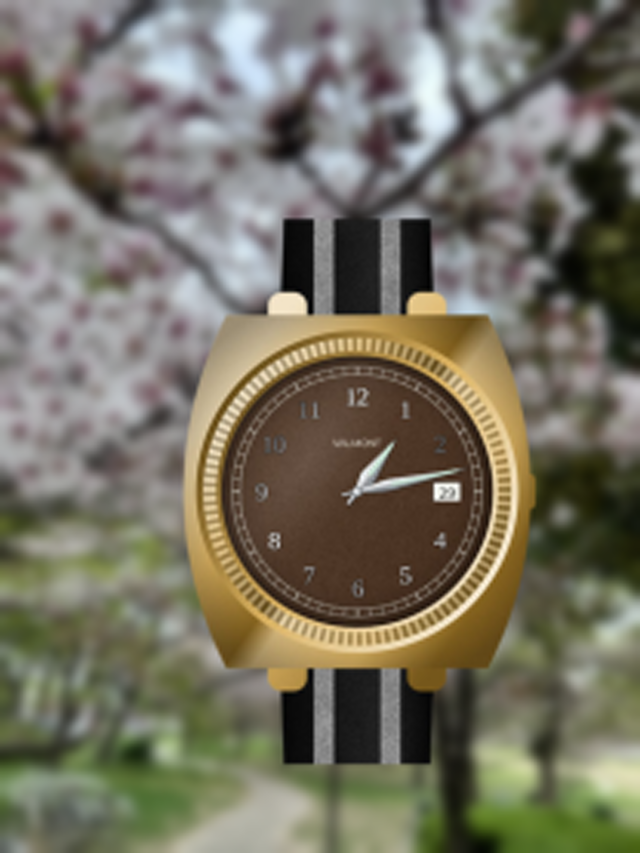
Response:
{"hour": 1, "minute": 13}
